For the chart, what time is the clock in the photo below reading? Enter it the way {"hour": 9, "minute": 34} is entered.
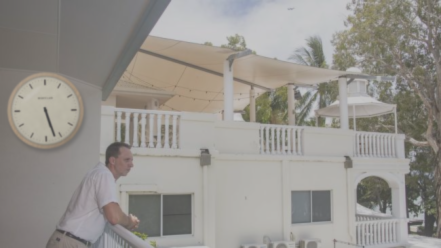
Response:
{"hour": 5, "minute": 27}
